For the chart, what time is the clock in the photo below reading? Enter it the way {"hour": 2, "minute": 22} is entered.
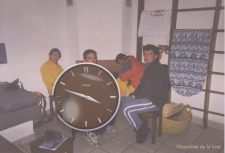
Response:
{"hour": 3, "minute": 48}
